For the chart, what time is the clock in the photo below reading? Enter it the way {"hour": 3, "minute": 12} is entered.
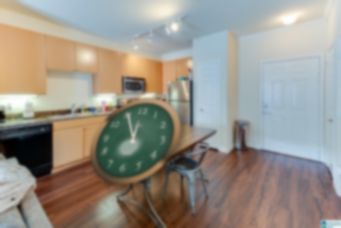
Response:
{"hour": 11, "minute": 55}
